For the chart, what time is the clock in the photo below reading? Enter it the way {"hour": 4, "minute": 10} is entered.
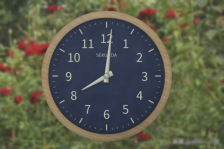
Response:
{"hour": 8, "minute": 1}
